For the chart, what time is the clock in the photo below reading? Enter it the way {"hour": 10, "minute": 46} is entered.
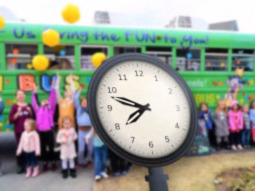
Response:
{"hour": 7, "minute": 48}
